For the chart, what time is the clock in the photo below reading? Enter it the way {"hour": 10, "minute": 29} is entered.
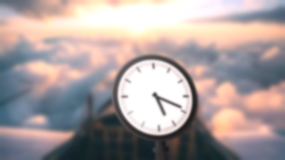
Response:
{"hour": 5, "minute": 19}
